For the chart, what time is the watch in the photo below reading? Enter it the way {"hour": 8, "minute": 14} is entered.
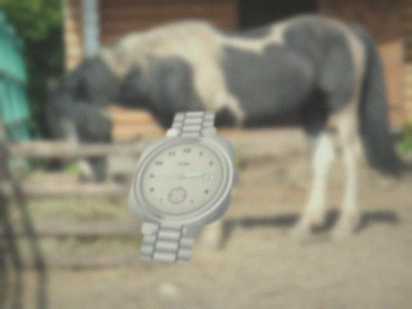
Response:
{"hour": 2, "minute": 44}
